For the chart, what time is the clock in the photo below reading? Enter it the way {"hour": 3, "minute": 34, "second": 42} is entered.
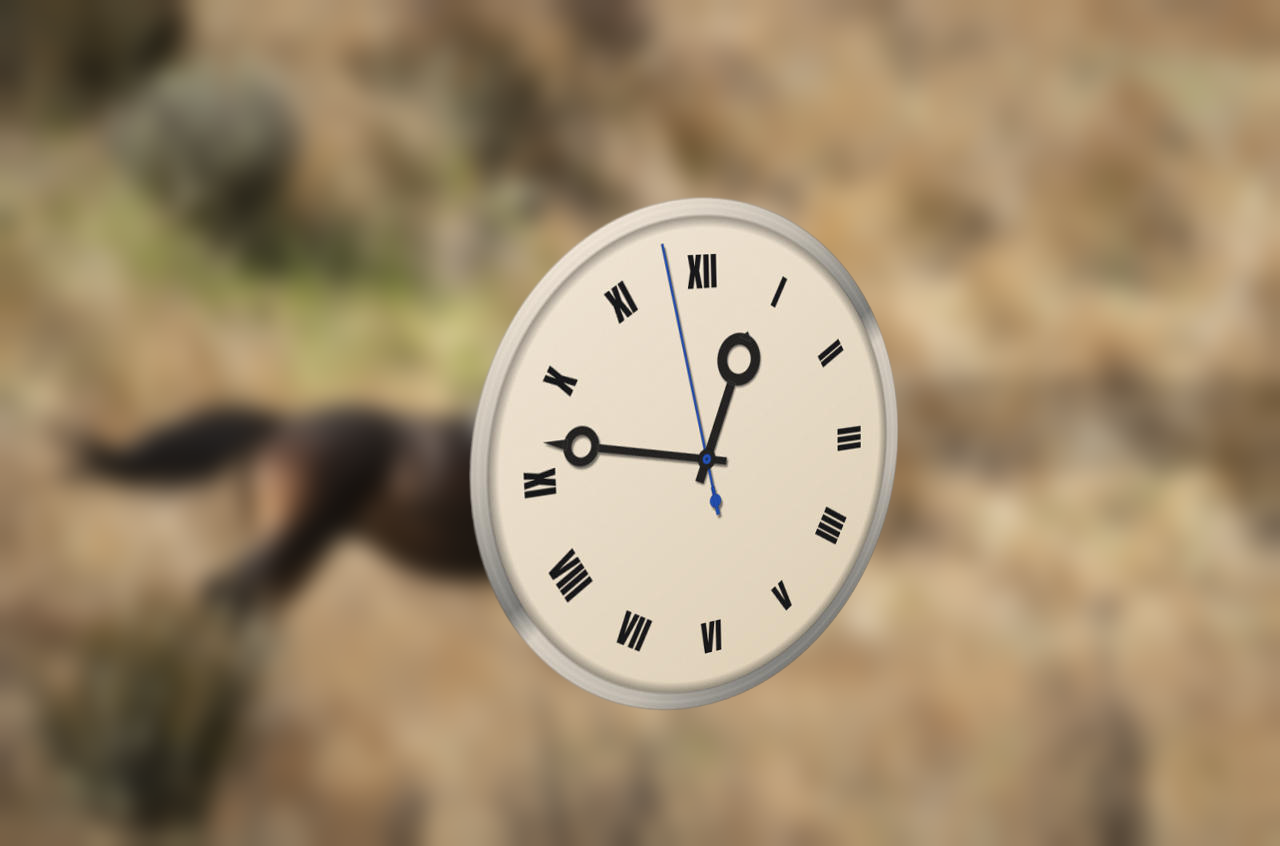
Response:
{"hour": 12, "minute": 46, "second": 58}
